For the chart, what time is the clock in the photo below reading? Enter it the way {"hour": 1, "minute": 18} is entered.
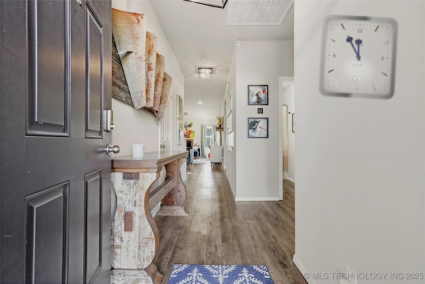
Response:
{"hour": 11, "minute": 55}
